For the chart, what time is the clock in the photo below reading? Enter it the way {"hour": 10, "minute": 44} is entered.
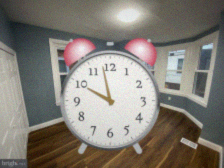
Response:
{"hour": 9, "minute": 58}
